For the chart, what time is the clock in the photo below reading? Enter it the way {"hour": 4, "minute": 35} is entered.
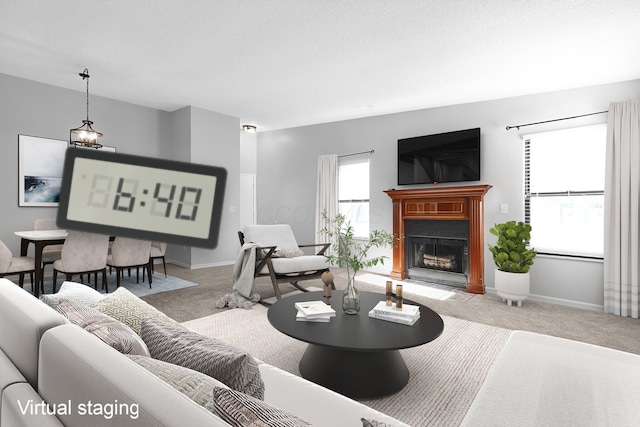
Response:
{"hour": 6, "minute": 40}
